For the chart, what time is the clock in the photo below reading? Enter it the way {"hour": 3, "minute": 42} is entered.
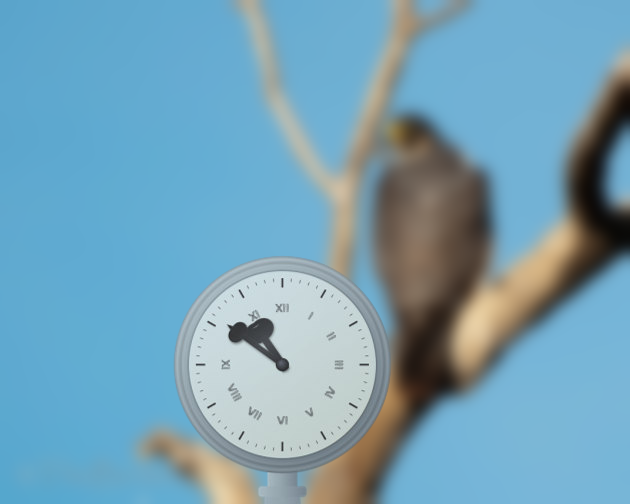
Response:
{"hour": 10, "minute": 51}
